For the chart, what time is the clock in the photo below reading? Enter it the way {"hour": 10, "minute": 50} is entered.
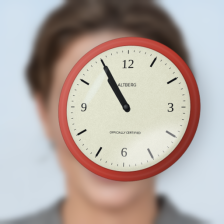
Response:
{"hour": 10, "minute": 55}
